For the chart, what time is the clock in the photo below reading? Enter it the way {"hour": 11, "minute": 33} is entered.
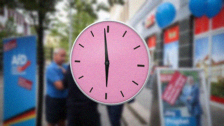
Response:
{"hour": 5, "minute": 59}
